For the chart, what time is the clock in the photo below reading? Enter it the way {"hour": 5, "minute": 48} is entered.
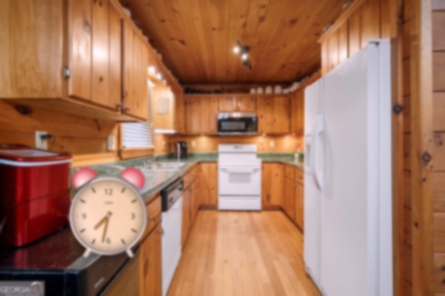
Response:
{"hour": 7, "minute": 32}
